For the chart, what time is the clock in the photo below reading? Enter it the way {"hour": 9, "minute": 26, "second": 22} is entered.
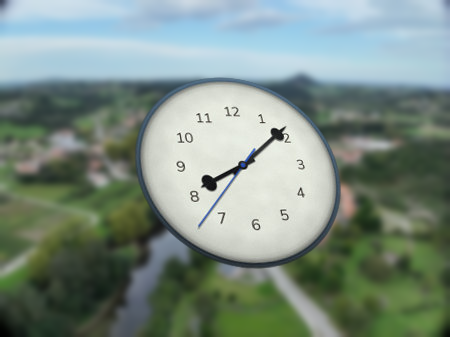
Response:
{"hour": 8, "minute": 8, "second": 37}
